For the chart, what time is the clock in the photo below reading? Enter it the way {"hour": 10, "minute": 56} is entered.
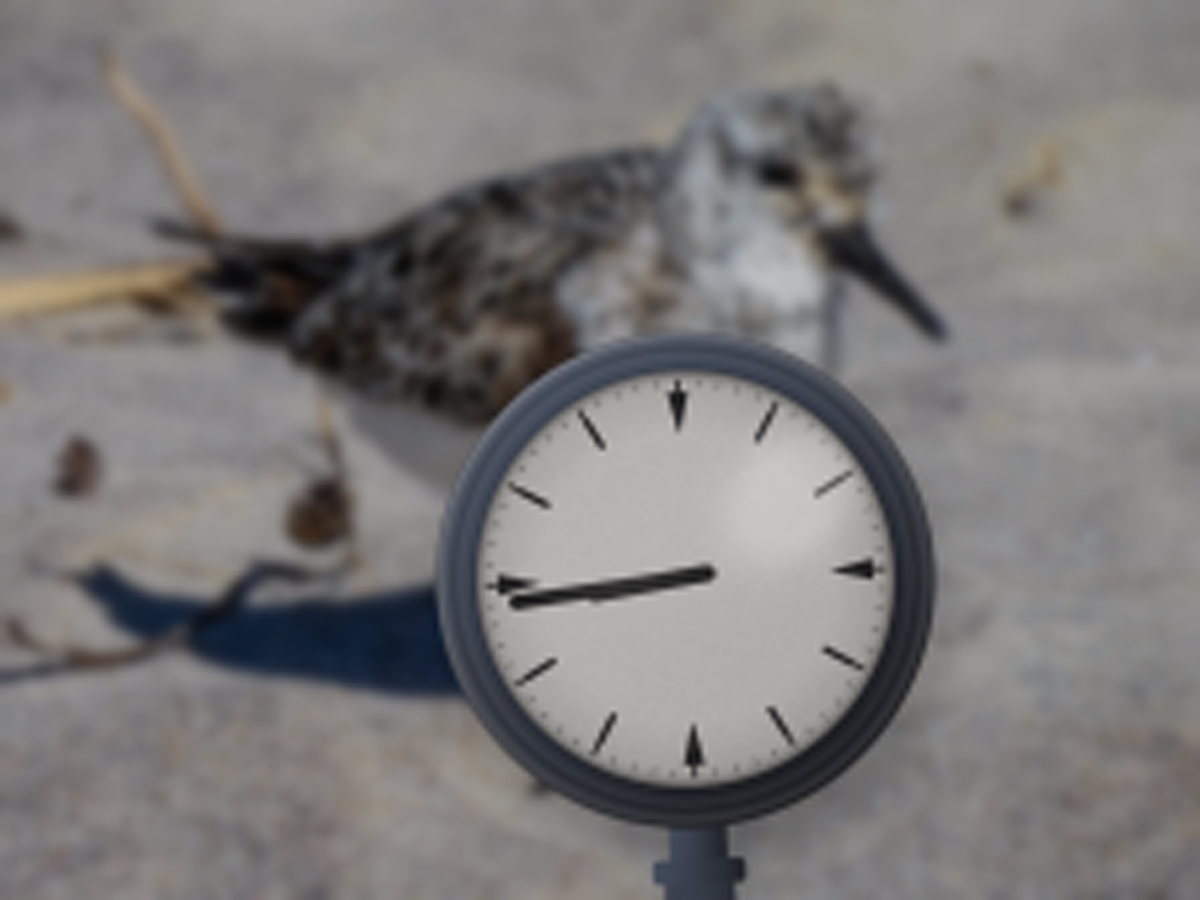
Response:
{"hour": 8, "minute": 44}
